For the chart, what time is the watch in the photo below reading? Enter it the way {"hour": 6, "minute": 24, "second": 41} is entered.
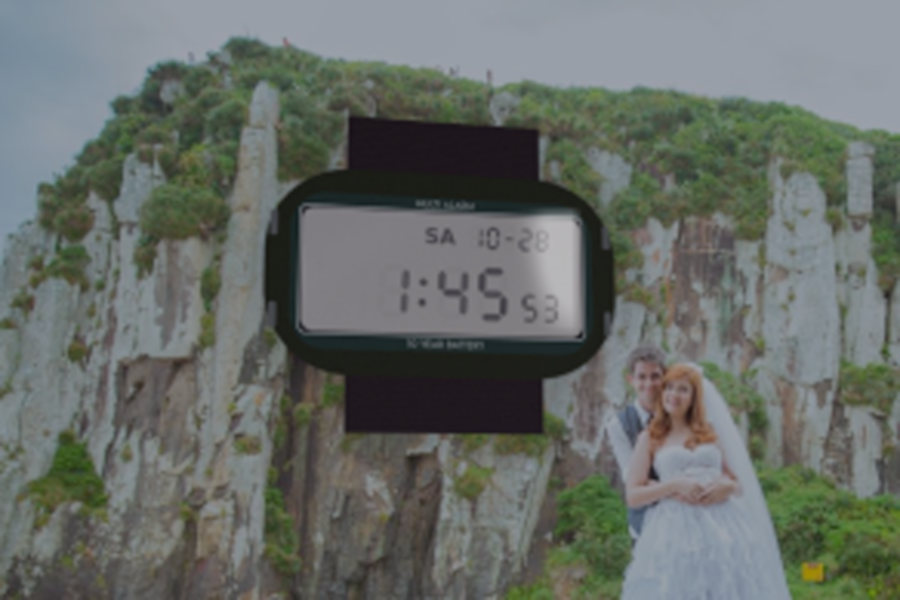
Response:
{"hour": 1, "minute": 45, "second": 53}
